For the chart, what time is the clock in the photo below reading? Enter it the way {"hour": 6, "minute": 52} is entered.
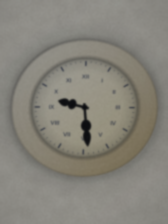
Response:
{"hour": 9, "minute": 29}
